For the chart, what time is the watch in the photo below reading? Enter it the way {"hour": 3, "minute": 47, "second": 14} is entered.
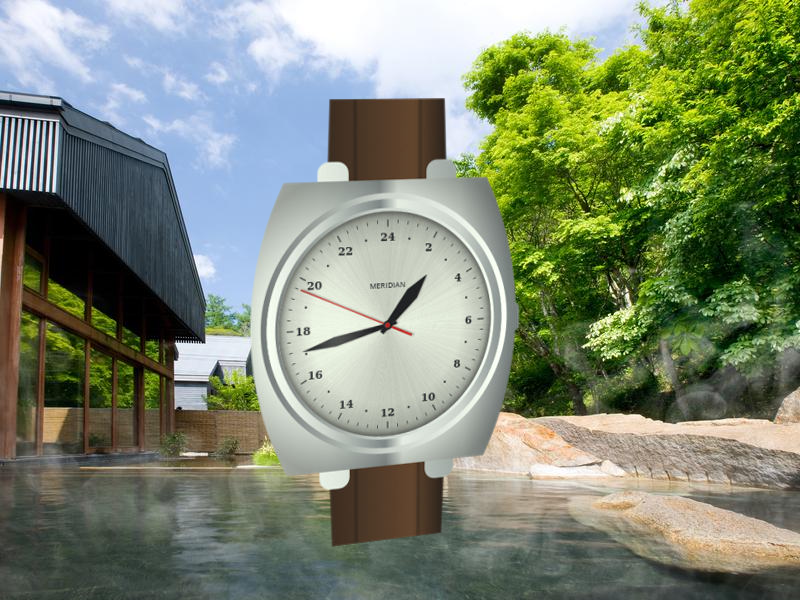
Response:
{"hour": 2, "minute": 42, "second": 49}
